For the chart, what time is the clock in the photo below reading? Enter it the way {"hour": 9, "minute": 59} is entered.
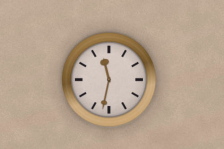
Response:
{"hour": 11, "minute": 32}
